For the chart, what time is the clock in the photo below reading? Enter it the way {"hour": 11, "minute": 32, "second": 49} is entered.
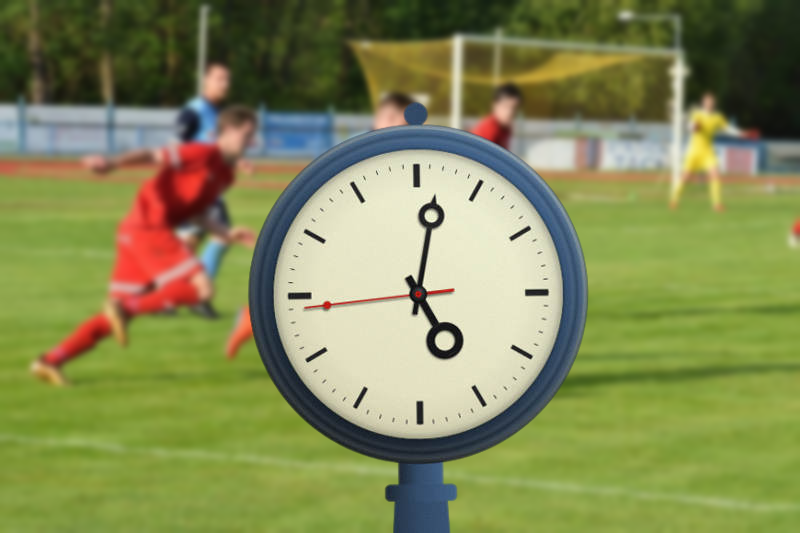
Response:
{"hour": 5, "minute": 1, "second": 44}
